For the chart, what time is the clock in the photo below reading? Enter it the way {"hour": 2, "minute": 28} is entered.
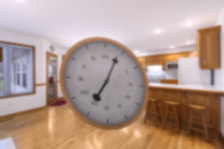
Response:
{"hour": 7, "minute": 4}
